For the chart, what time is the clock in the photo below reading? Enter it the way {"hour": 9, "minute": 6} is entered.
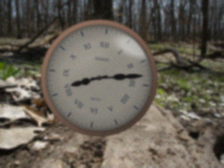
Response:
{"hour": 8, "minute": 13}
